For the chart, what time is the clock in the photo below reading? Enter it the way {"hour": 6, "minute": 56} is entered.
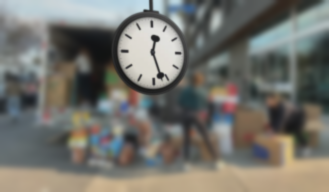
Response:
{"hour": 12, "minute": 27}
